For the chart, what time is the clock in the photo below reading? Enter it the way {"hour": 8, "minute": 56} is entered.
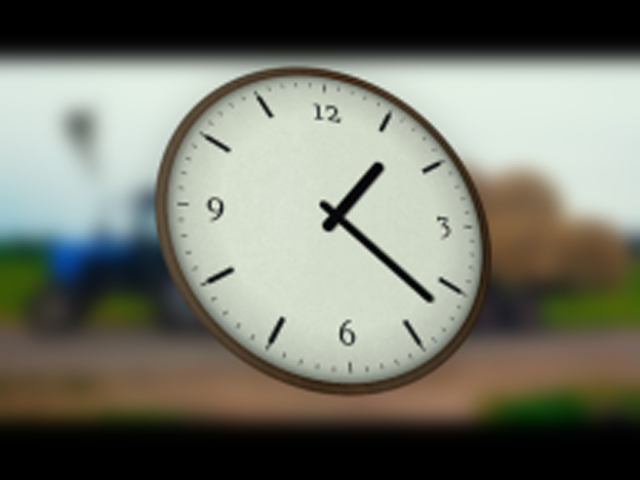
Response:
{"hour": 1, "minute": 22}
